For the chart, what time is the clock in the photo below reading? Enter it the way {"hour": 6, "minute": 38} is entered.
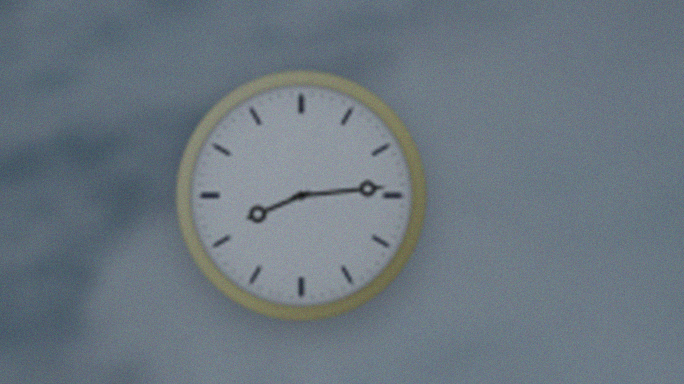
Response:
{"hour": 8, "minute": 14}
